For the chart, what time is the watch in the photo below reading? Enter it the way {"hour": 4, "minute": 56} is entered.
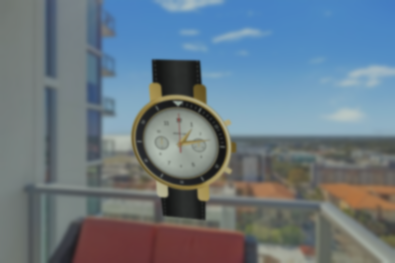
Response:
{"hour": 1, "minute": 13}
